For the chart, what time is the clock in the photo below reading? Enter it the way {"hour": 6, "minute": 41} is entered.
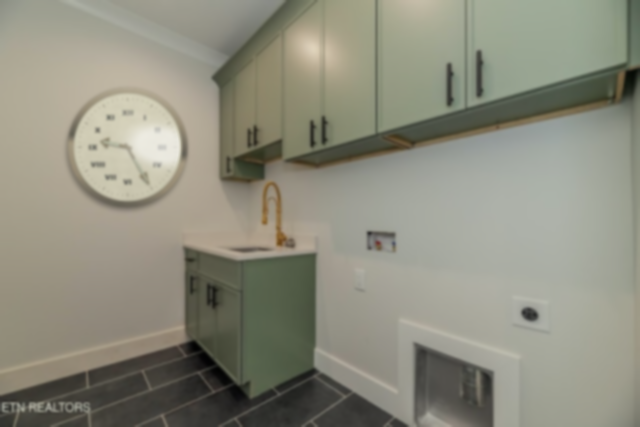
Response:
{"hour": 9, "minute": 25}
